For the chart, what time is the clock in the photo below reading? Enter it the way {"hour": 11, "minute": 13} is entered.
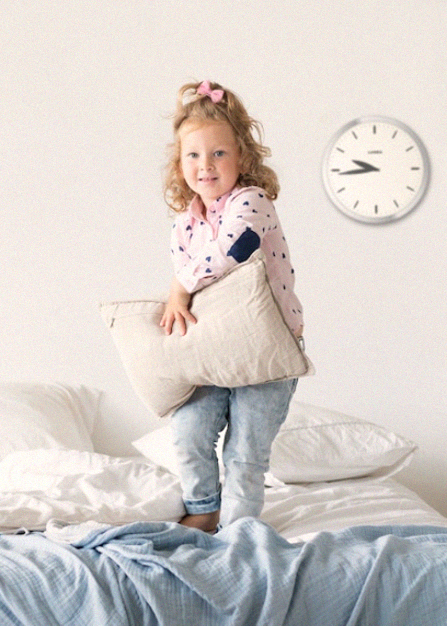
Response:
{"hour": 9, "minute": 44}
